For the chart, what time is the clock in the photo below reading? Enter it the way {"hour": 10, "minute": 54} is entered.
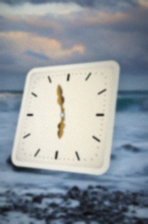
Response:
{"hour": 5, "minute": 57}
